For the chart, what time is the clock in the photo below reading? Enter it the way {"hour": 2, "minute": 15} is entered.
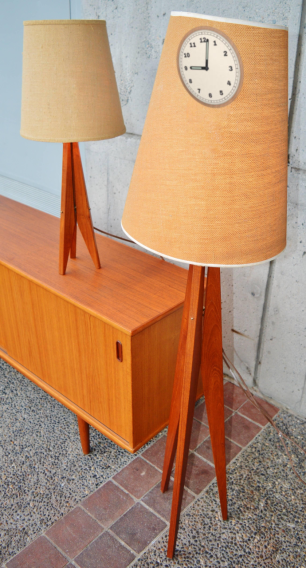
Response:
{"hour": 9, "minute": 2}
